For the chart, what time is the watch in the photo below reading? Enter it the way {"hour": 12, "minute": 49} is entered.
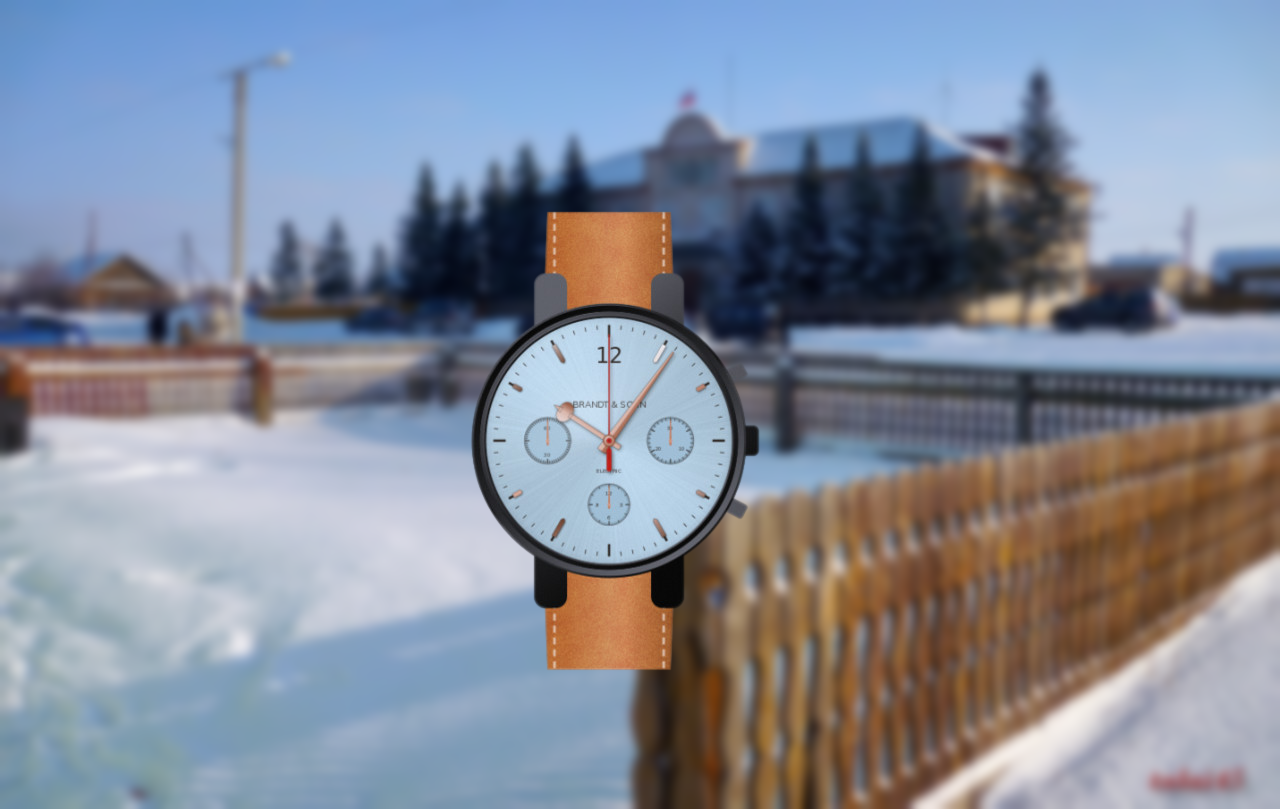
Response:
{"hour": 10, "minute": 6}
